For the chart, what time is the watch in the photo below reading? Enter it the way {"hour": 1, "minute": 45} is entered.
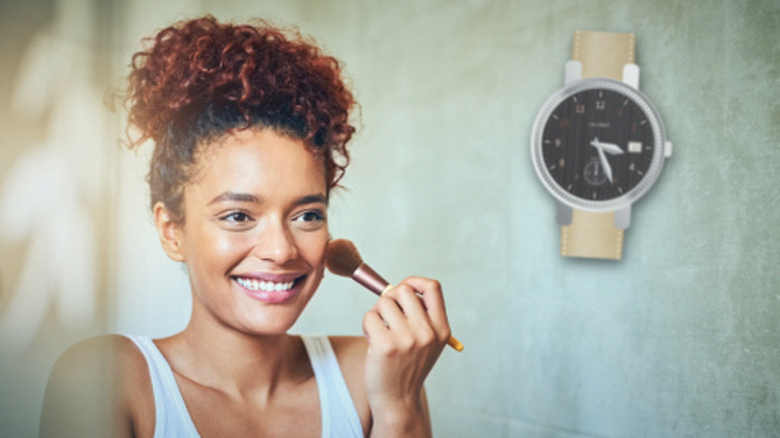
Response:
{"hour": 3, "minute": 26}
